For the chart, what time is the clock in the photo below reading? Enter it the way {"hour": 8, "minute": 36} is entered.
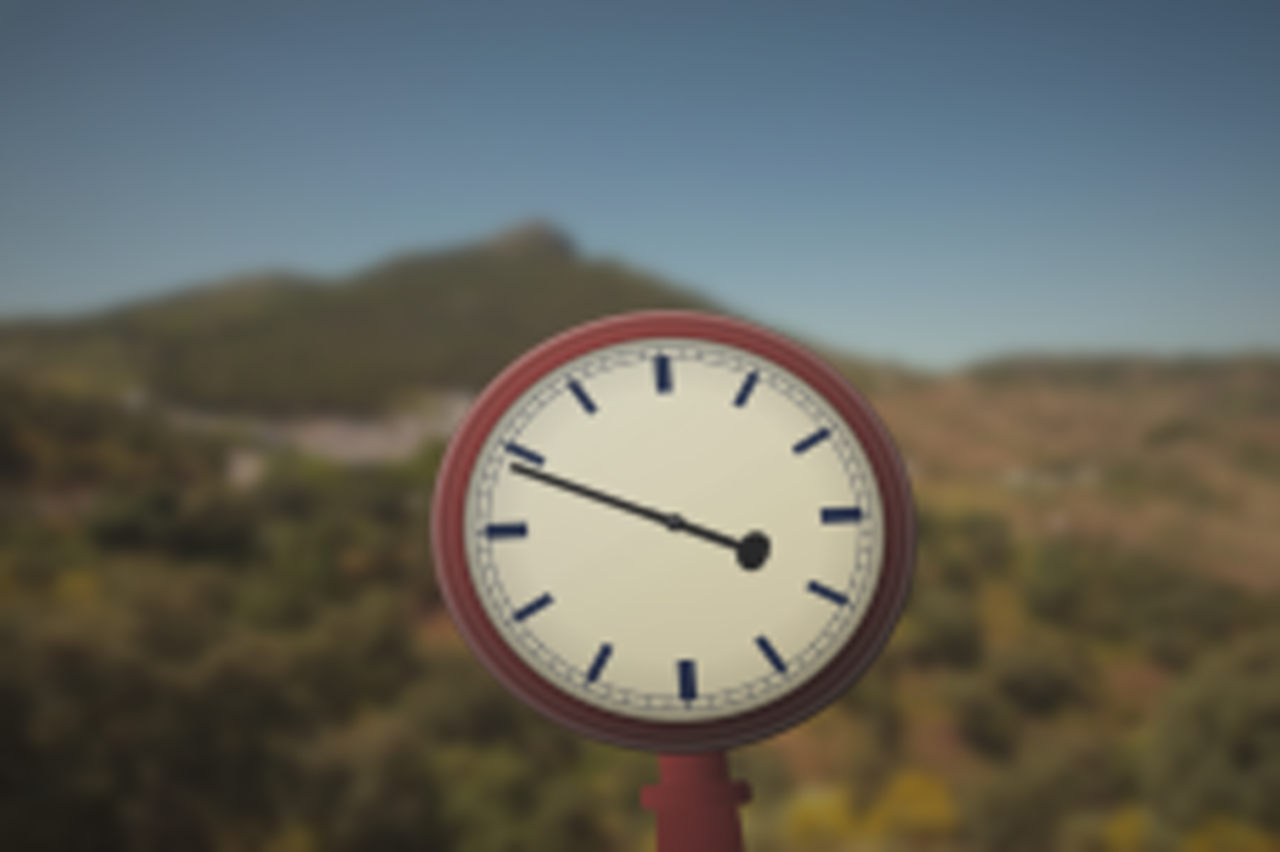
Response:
{"hour": 3, "minute": 49}
